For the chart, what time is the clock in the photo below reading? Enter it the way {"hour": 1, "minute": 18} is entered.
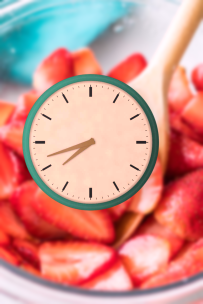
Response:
{"hour": 7, "minute": 42}
